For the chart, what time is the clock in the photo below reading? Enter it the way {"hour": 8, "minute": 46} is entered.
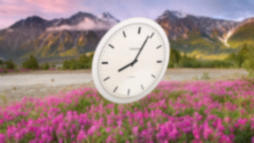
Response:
{"hour": 8, "minute": 4}
